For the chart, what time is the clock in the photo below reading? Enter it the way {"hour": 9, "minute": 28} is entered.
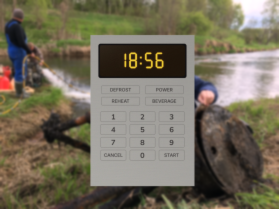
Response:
{"hour": 18, "minute": 56}
